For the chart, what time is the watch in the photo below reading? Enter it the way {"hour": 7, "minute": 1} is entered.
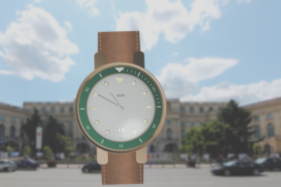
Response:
{"hour": 10, "minute": 50}
